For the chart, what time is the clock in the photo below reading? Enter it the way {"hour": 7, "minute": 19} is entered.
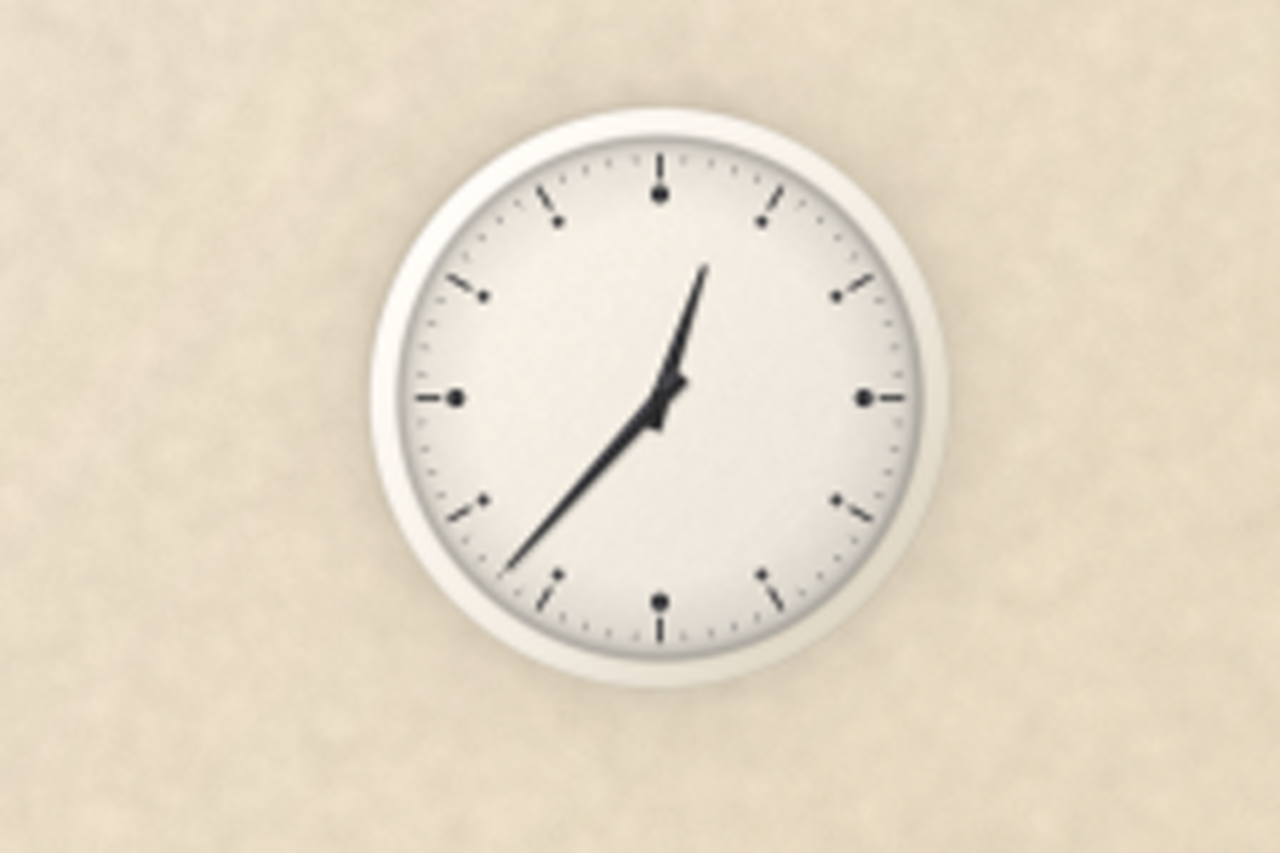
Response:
{"hour": 12, "minute": 37}
